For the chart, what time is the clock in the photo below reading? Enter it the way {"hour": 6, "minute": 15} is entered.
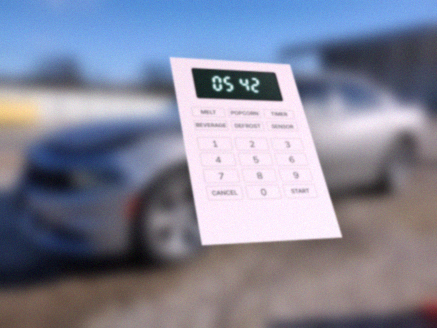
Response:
{"hour": 5, "minute": 42}
